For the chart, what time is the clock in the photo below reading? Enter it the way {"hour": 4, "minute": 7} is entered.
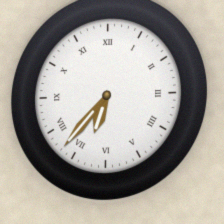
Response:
{"hour": 6, "minute": 37}
